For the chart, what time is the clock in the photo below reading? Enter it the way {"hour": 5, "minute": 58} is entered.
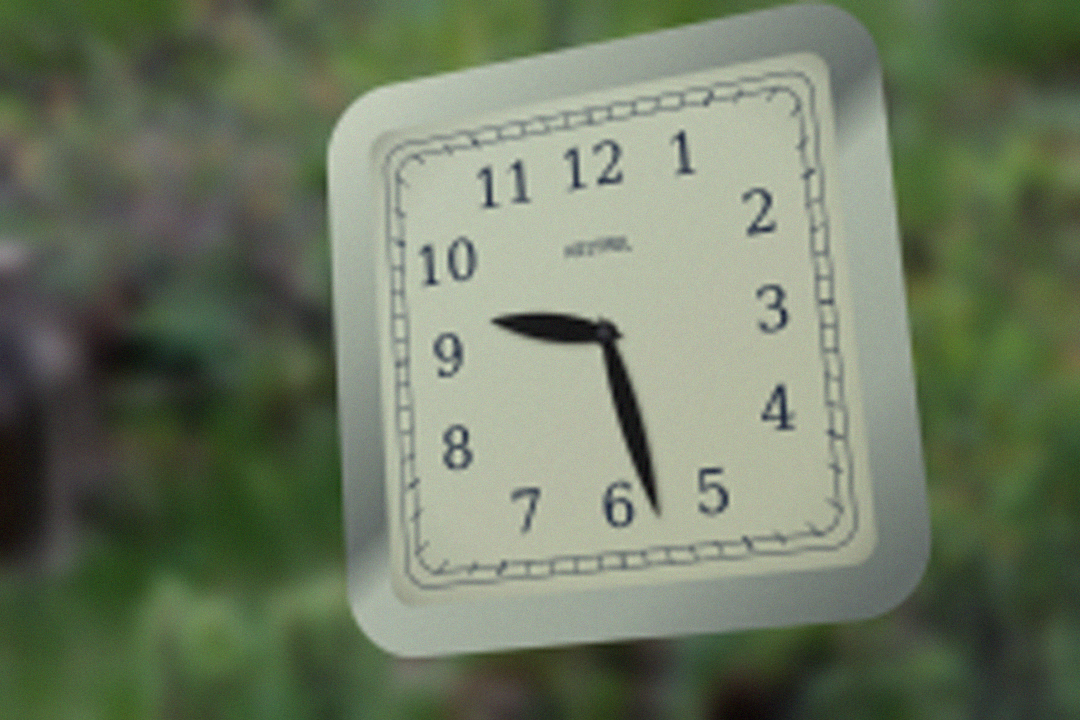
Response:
{"hour": 9, "minute": 28}
